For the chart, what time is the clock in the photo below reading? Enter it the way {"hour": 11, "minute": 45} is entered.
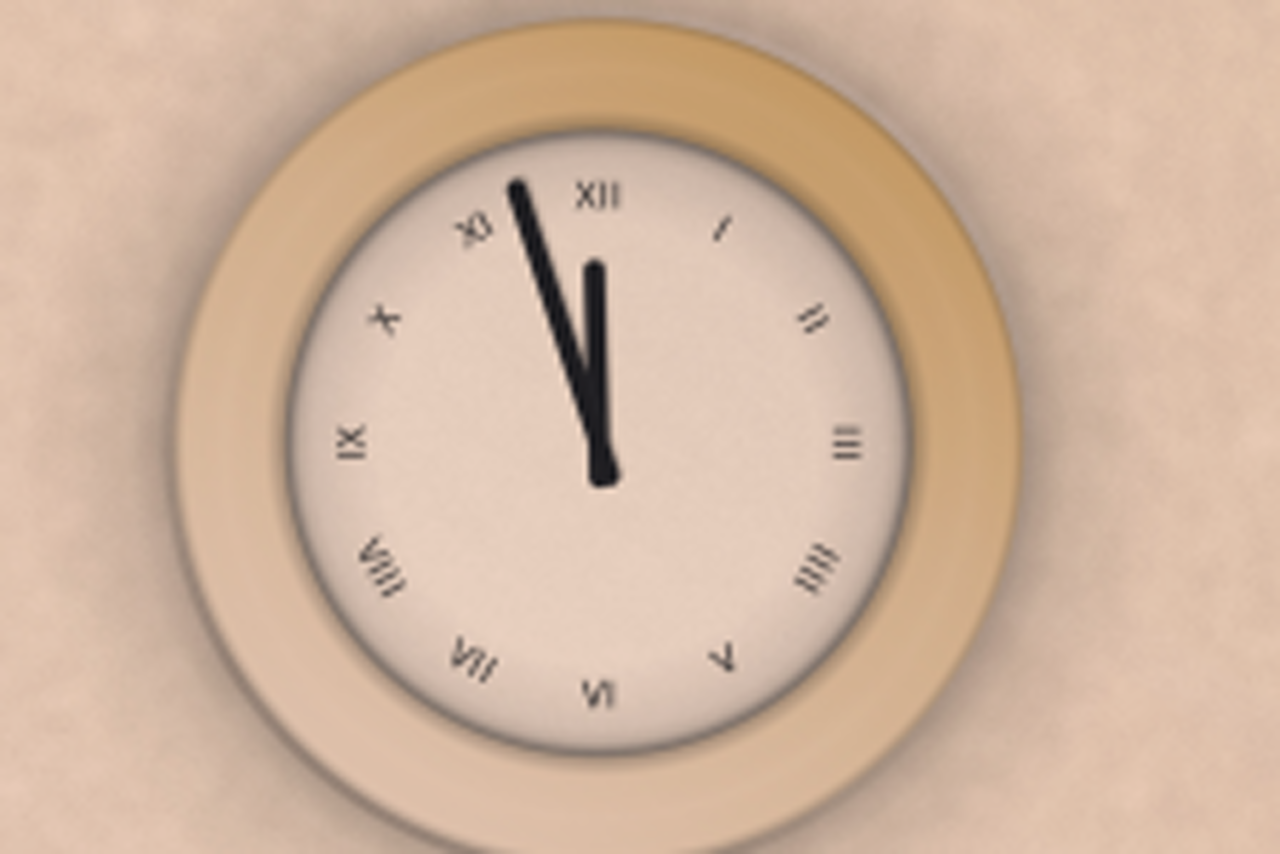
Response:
{"hour": 11, "minute": 57}
